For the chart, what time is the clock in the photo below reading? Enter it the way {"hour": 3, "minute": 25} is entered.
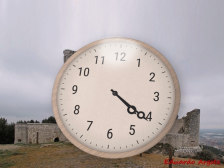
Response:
{"hour": 4, "minute": 21}
